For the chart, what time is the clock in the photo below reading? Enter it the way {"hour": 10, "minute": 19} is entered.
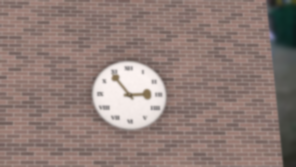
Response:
{"hour": 2, "minute": 54}
